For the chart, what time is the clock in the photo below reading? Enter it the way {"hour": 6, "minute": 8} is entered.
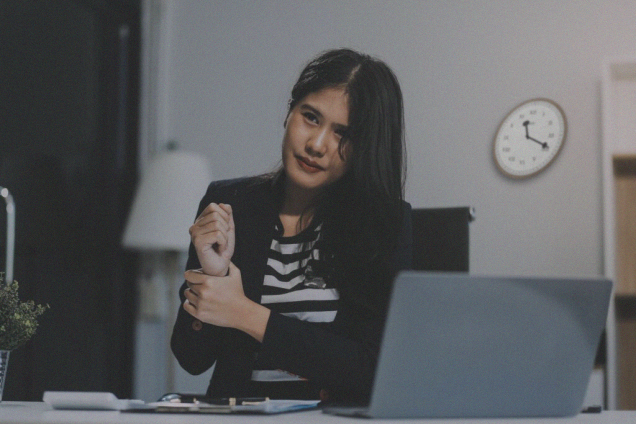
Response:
{"hour": 11, "minute": 19}
